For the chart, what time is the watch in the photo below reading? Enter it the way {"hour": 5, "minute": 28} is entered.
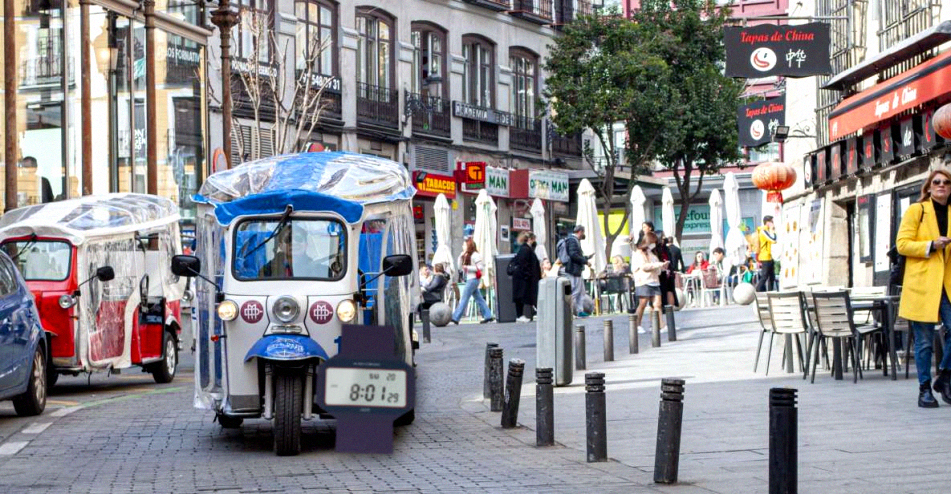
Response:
{"hour": 8, "minute": 1}
